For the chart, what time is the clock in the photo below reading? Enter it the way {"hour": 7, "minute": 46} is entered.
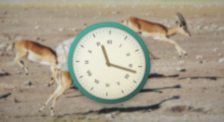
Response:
{"hour": 11, "minute": 17}
